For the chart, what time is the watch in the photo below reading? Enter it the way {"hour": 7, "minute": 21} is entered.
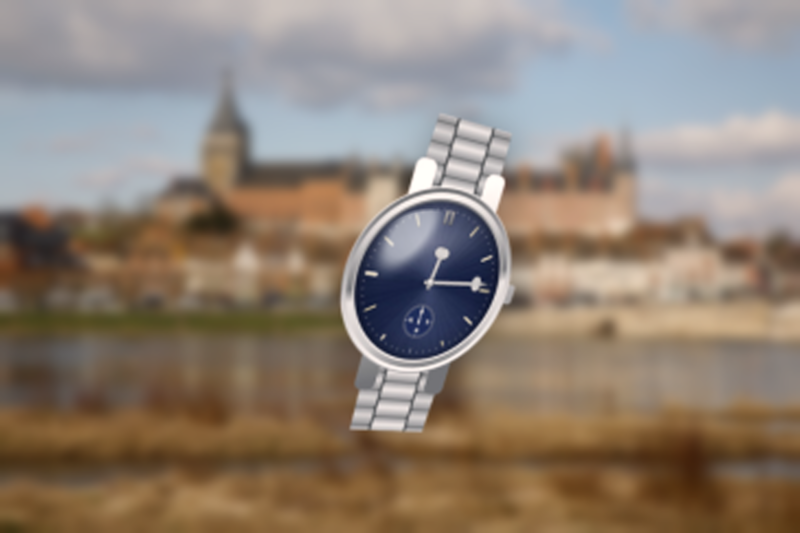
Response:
{"hour": 12, "minute": 14}
